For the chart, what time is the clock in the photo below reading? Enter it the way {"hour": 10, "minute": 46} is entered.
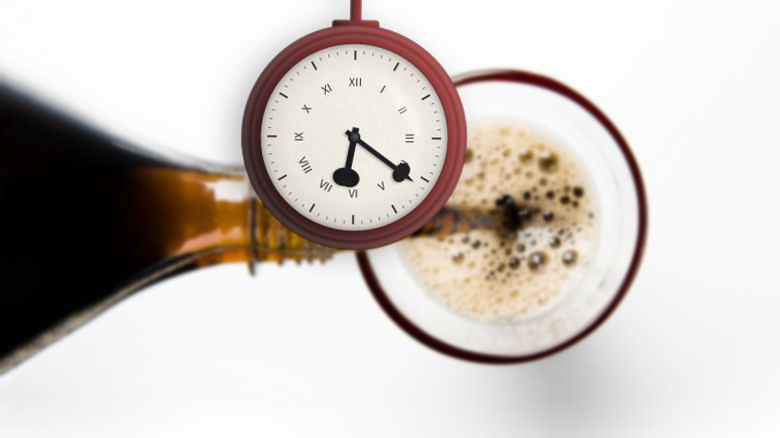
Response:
{"hour": 6, "minute": 21}
